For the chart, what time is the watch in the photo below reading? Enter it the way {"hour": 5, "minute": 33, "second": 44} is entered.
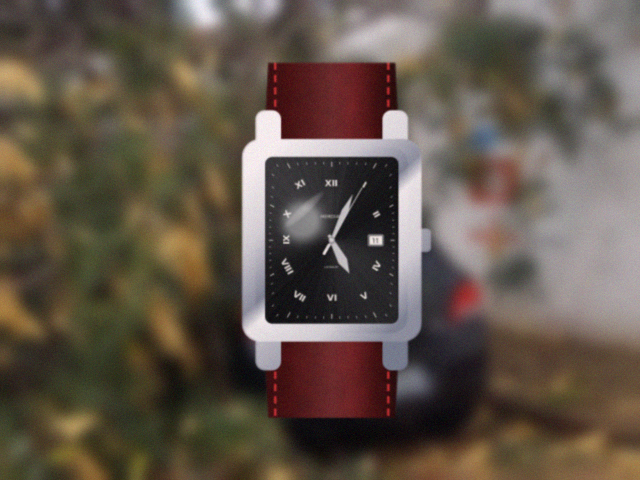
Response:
{"hour": 5, "minute": 4, "second": 5}
